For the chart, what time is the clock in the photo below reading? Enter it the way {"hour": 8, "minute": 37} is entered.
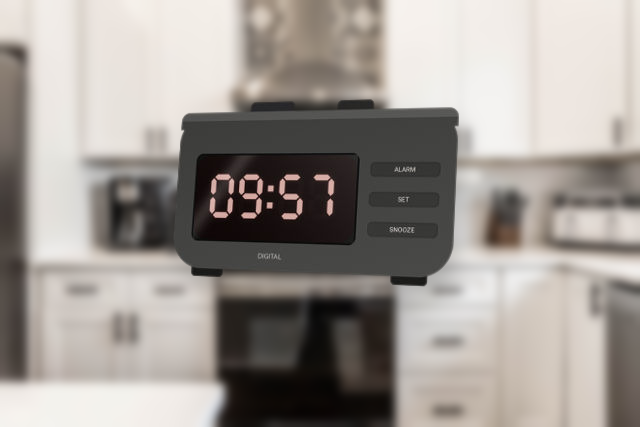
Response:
{"hour": 9, "minute": 57}
